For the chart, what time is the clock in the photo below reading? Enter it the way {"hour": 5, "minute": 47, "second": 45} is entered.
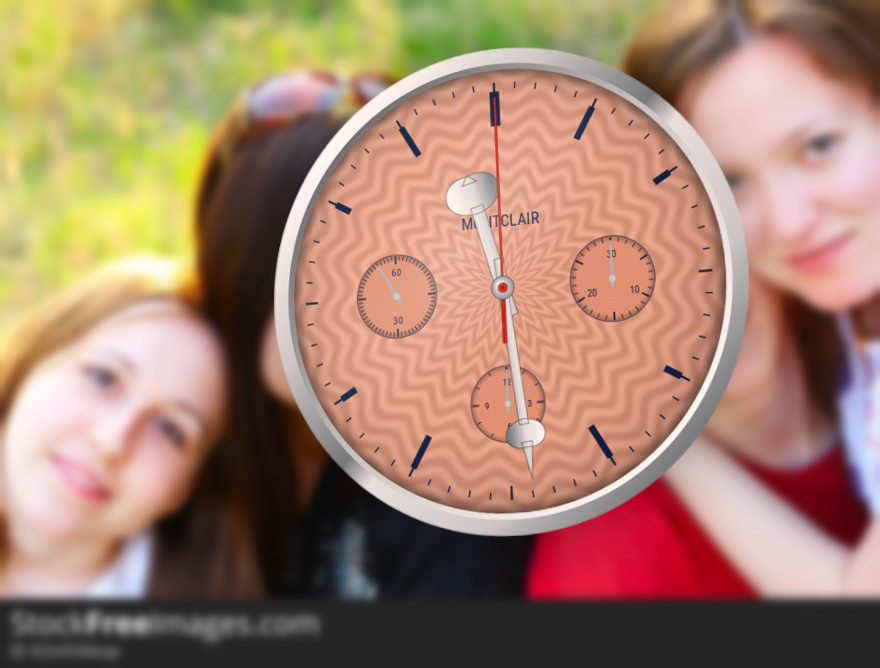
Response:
{"hour": 11, "minute": 28, "second": 55}
